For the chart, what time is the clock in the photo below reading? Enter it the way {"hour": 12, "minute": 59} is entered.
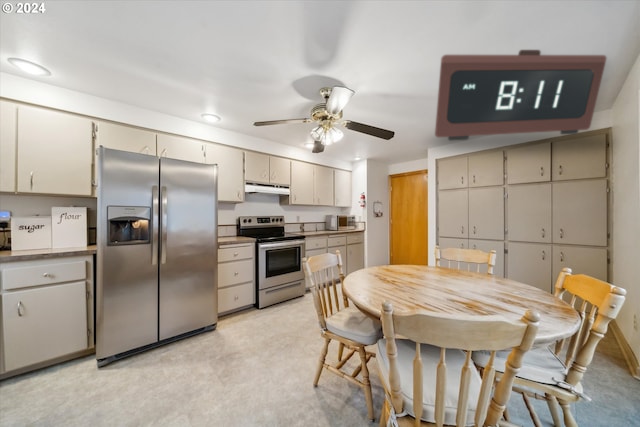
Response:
{"hour": 8, "minute": 11}
